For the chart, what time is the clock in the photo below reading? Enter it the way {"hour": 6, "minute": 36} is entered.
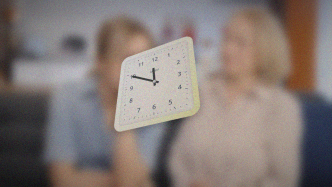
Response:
{"hour": 11, "minute": 50}
